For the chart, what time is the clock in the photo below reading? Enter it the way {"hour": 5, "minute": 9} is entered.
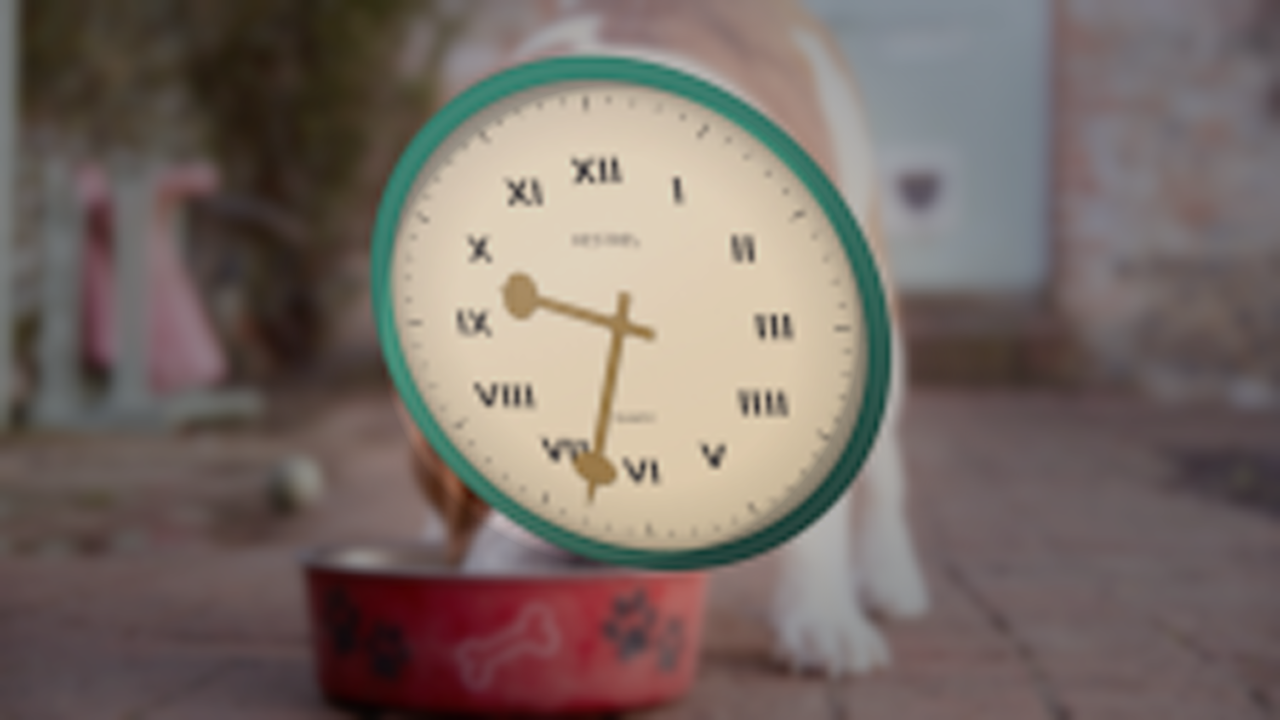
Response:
{"hour": 9, "minute": 33}
